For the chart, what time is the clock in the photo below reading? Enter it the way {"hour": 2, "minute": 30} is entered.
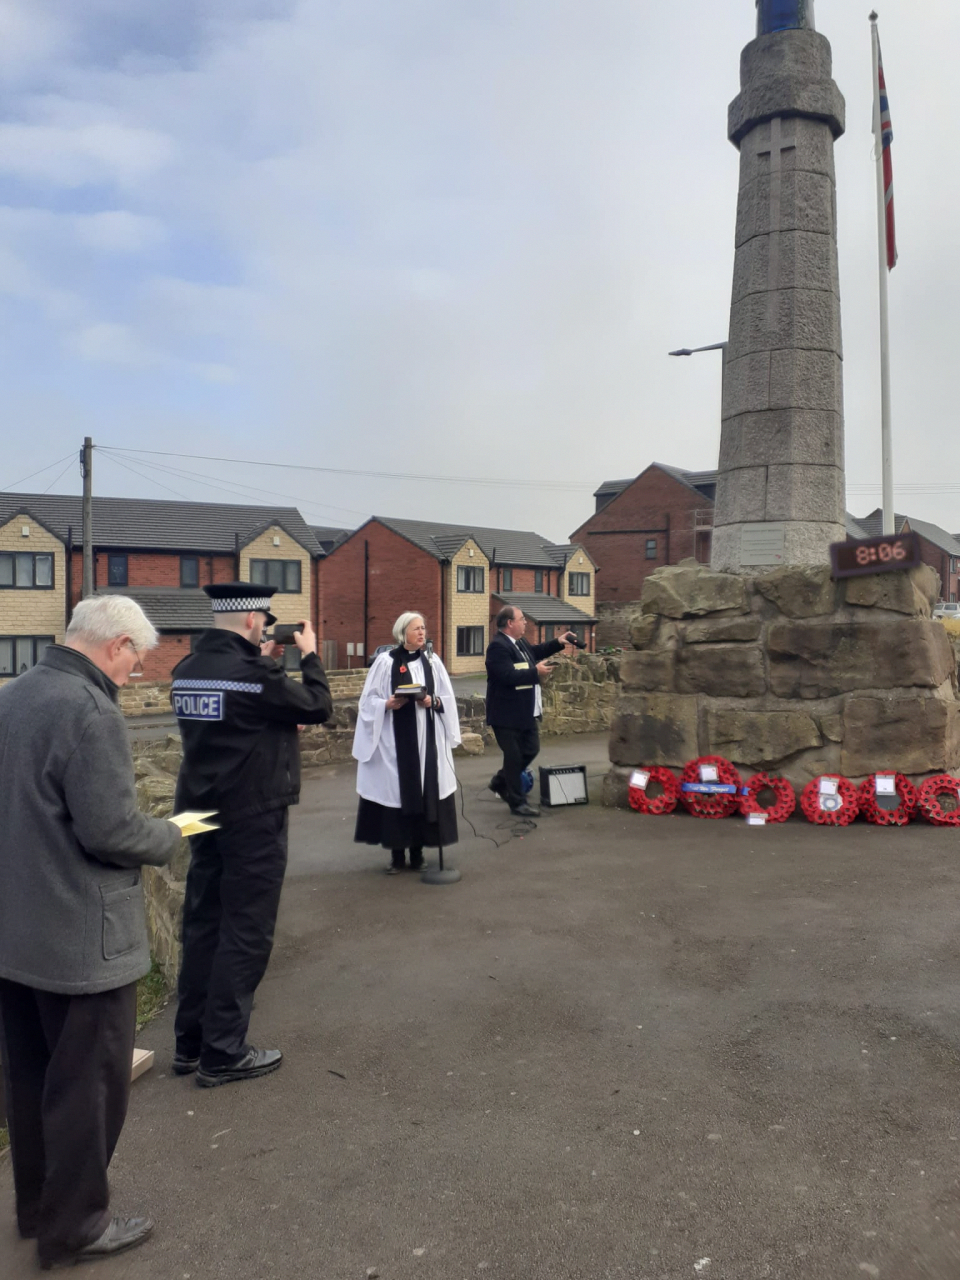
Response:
{"hour": 8, "minute": 6}
